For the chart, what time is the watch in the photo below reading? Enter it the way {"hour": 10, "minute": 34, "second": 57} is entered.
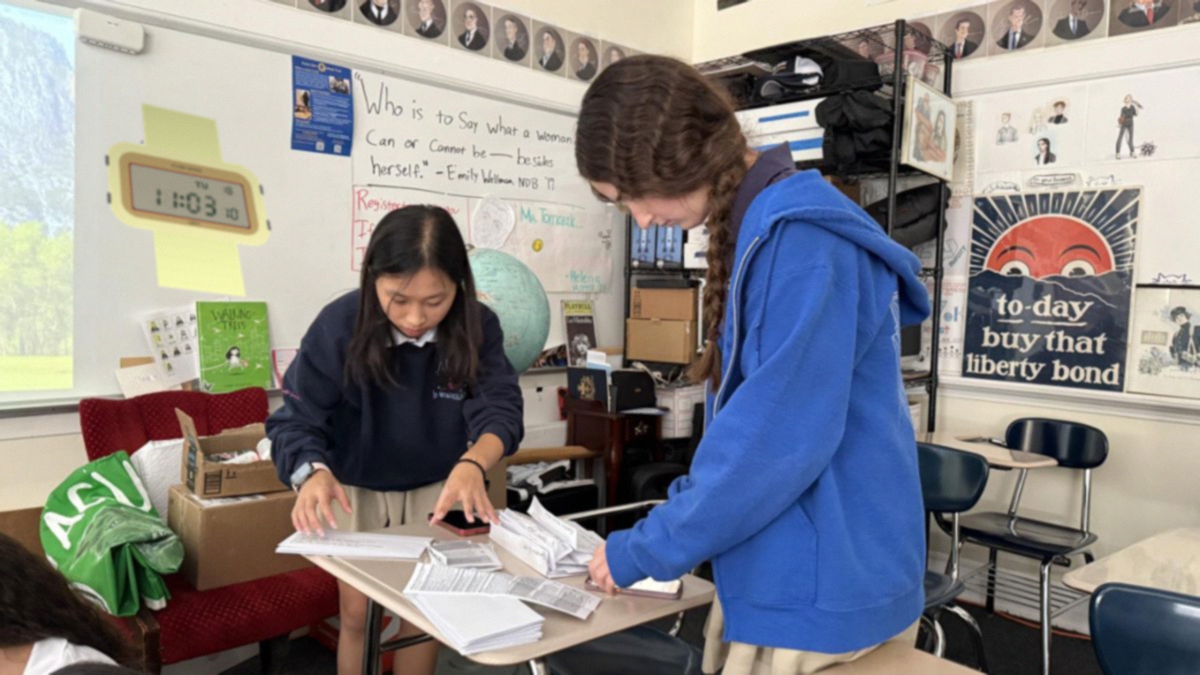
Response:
{"hour": 11, "minute": 3, "second": 10}
